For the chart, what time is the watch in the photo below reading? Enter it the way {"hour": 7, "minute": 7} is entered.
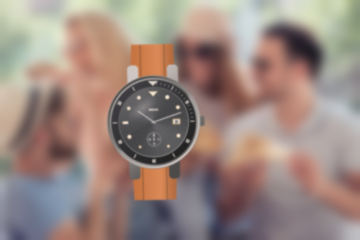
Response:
{"hour": 10, "minute": 12}
